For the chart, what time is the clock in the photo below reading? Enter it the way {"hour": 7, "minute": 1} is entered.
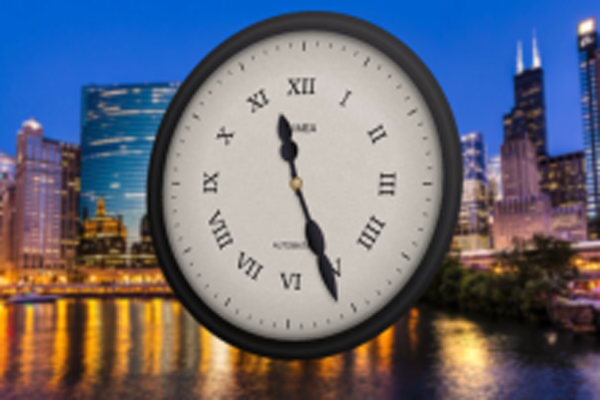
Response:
{"hour": 11, "minute": 26}
